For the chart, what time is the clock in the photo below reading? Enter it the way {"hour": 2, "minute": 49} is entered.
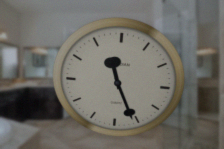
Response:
{"hour": 11, "minute": 26}
